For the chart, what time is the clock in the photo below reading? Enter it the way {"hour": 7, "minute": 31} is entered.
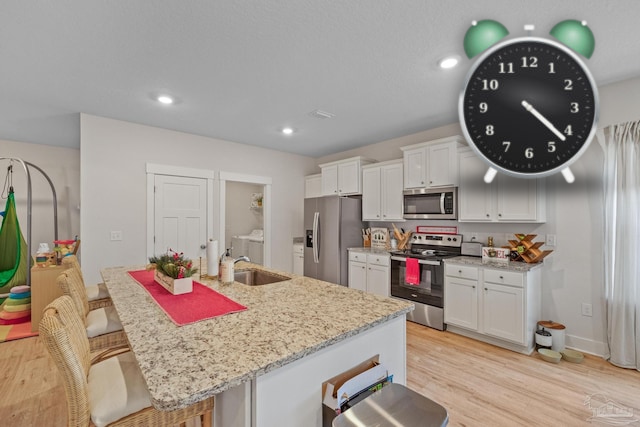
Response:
{"hour": 4, "minute": 22}
